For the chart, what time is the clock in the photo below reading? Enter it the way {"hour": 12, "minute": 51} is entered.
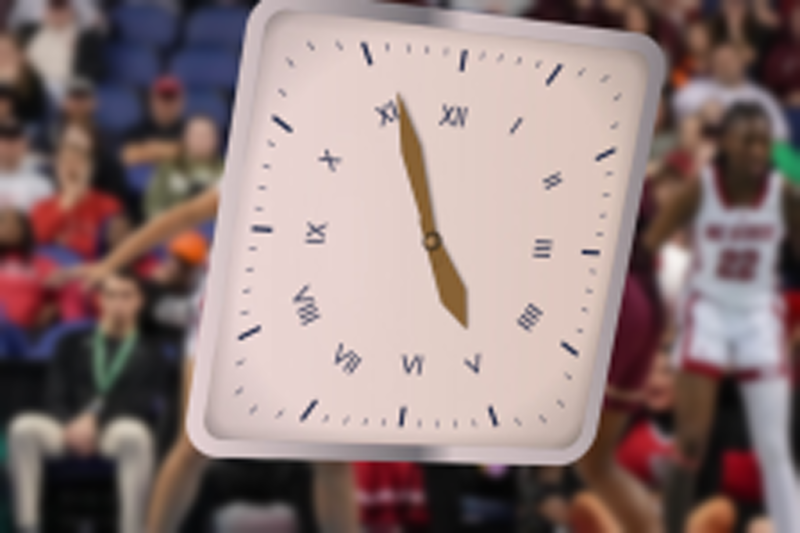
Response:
{"hour": 4, "minute": 56}
